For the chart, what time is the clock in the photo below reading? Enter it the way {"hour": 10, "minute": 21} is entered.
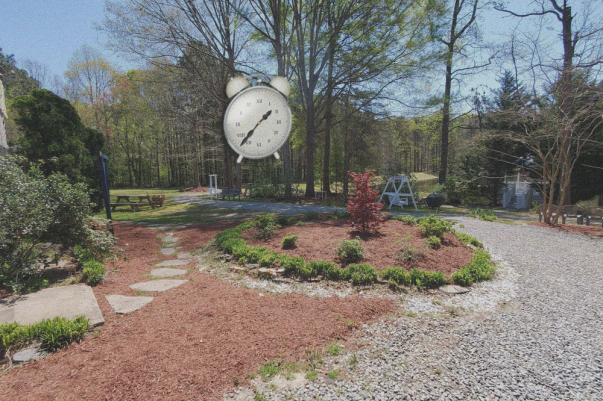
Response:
{"hour": 1, "minute": 37}
